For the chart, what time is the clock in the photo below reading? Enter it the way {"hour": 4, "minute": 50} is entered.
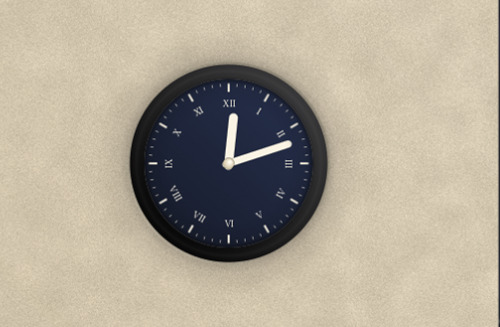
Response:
{"hour": 12, "minute": 12}
